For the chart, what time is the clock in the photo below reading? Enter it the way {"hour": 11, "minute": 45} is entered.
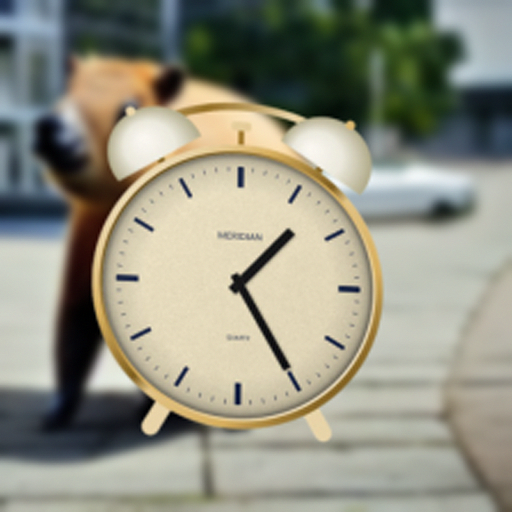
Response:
{"hour": 1, "minute": 25}
